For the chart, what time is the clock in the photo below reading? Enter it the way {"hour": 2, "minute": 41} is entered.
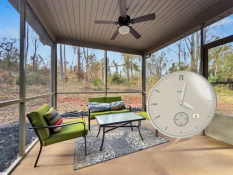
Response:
{"hour": 4, "minute": 2}
